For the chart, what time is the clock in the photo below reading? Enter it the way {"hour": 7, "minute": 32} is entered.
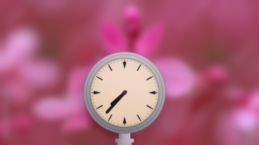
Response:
{"hour": 7, "minute": 37}
